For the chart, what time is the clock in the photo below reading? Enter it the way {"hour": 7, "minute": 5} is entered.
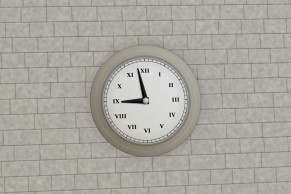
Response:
{"hour": 8, "minute": 58}
